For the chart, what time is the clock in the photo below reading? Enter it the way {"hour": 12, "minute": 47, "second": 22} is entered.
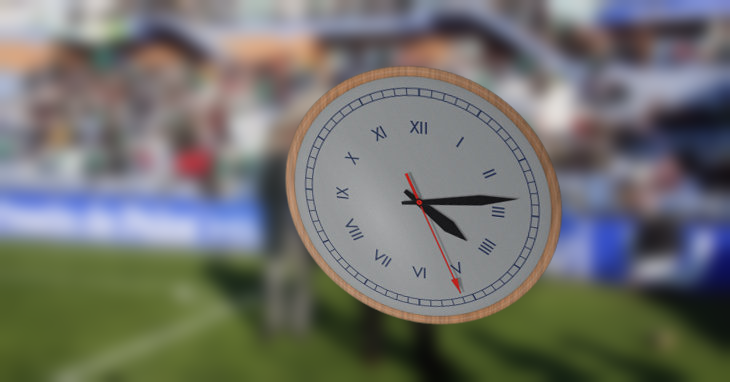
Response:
{"hour": 4, "minute": 13, "second": 26}
